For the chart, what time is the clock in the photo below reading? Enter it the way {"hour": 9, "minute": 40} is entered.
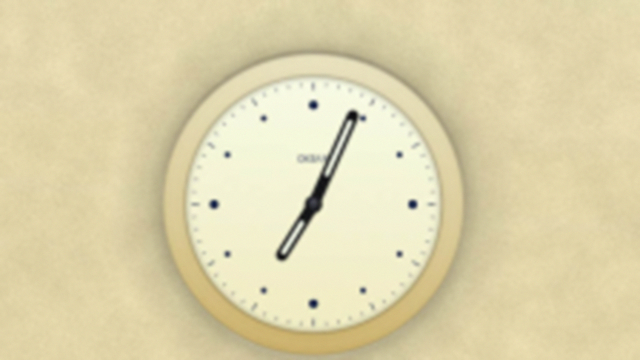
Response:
{"hour": 7, "minute": 4}
